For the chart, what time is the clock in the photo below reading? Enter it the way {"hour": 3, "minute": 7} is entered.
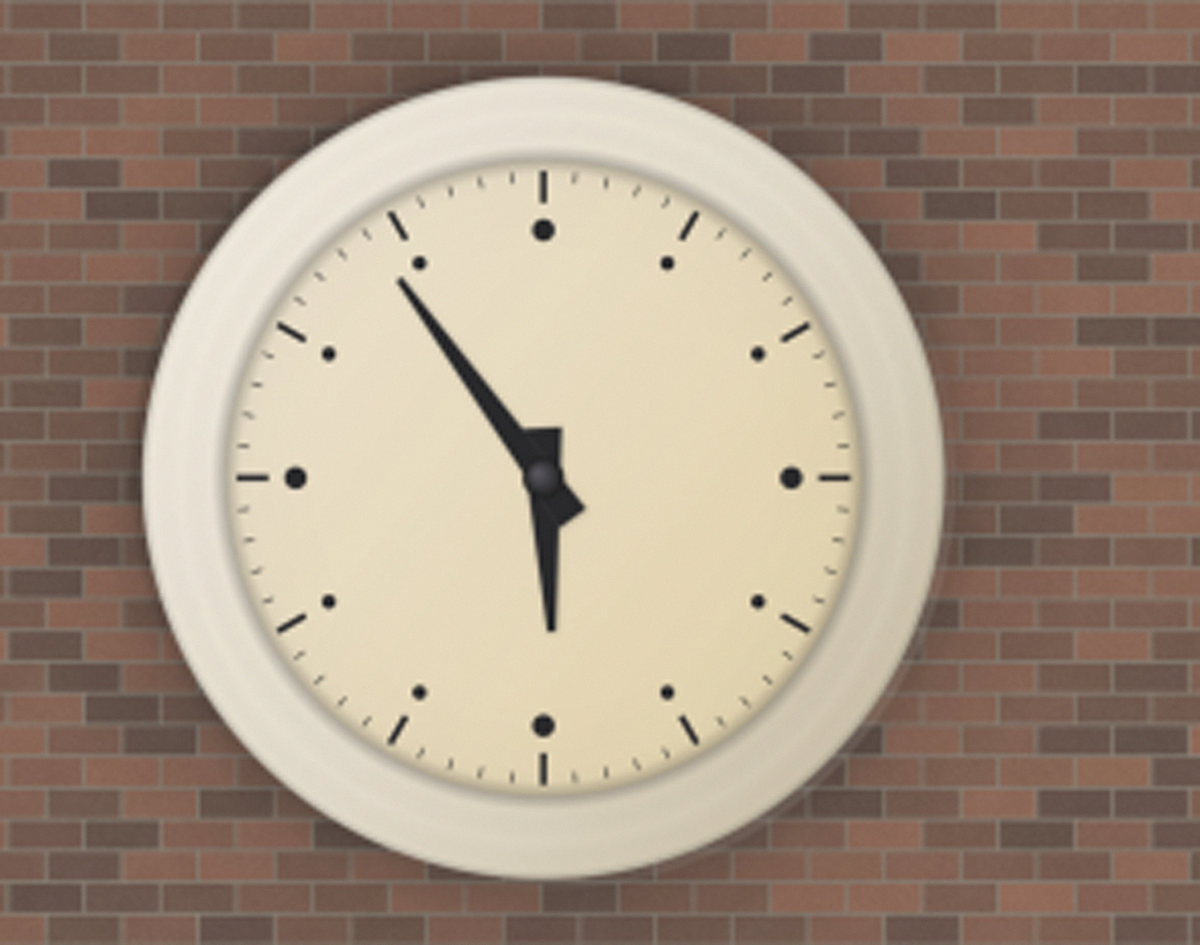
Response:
{"hour": 5, "minute": 54}
